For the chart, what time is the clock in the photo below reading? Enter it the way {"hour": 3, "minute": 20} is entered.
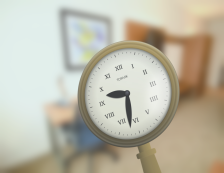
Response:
{"hour": 9, "minute": 32}
